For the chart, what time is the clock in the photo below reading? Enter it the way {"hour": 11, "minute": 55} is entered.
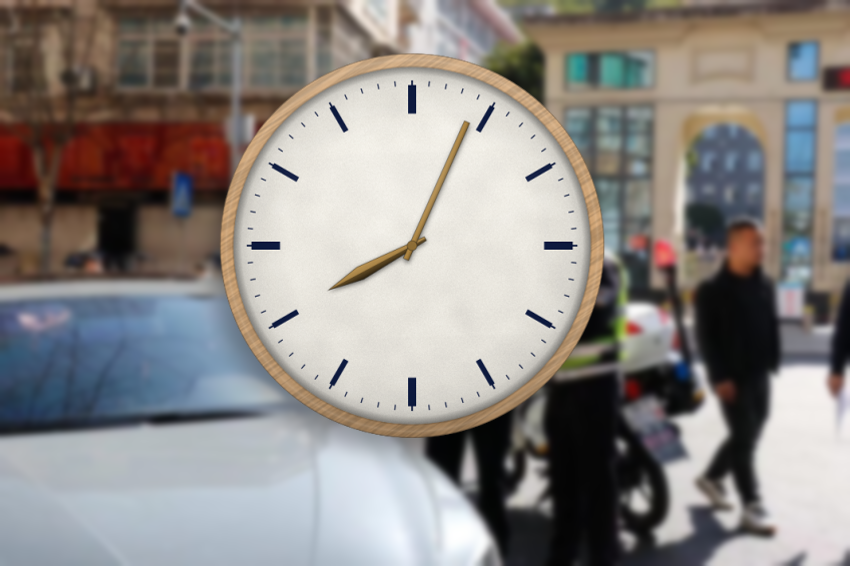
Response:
{"hour": 8, "minute": 4}
